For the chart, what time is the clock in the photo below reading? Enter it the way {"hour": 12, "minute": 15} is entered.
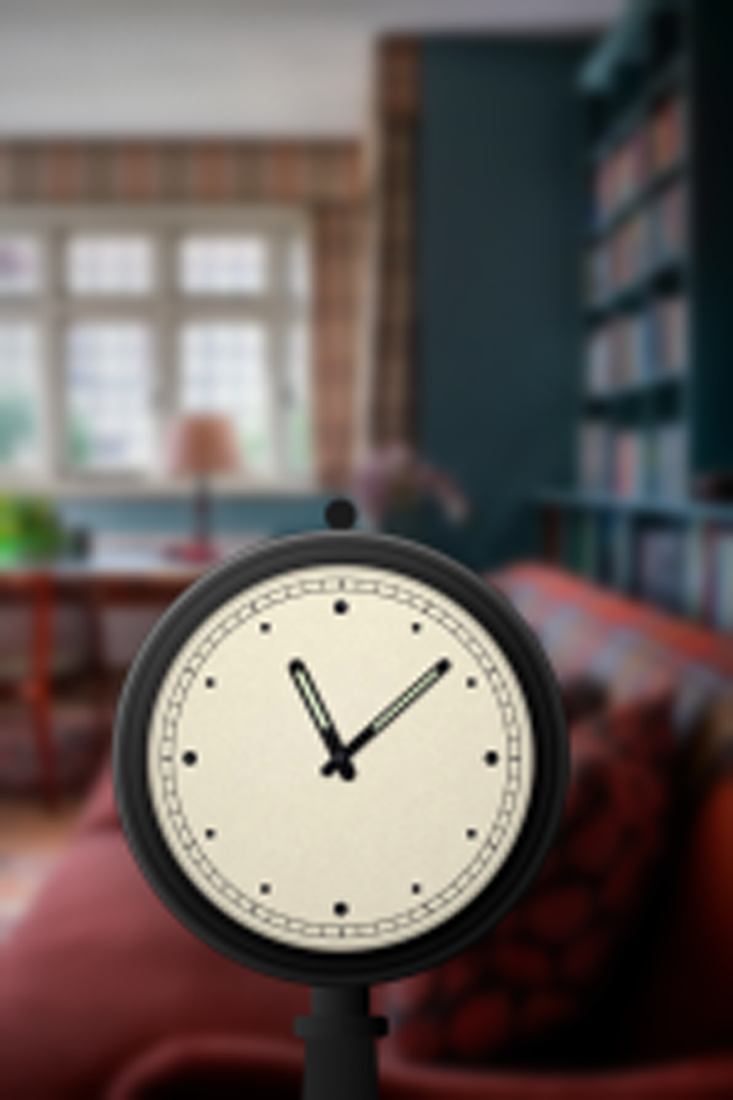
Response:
{"hour": 11, "minute": 8}
